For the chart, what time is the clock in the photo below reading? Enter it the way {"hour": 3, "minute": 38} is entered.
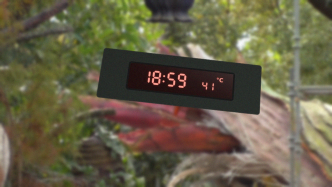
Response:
{"hour": 18, "minute": 59}
